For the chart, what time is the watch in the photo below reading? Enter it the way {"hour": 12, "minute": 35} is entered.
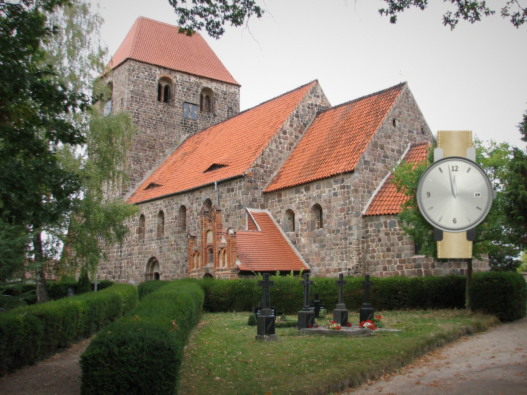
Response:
{"hour": 11, "minute": 58}
